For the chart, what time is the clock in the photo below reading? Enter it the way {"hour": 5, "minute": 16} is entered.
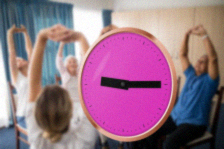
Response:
{"hour": 9, "minute": 15}
